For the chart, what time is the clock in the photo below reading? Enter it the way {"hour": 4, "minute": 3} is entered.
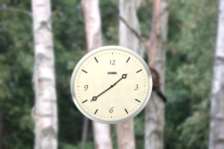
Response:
{"hour": 1, "minute": 39}
